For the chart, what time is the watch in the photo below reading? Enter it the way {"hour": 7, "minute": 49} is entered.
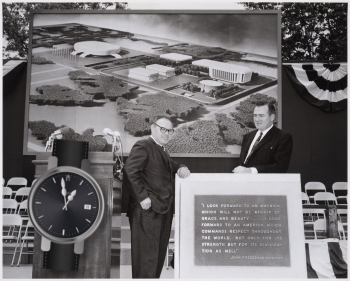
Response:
{"hour": 12, "minute": 58}
